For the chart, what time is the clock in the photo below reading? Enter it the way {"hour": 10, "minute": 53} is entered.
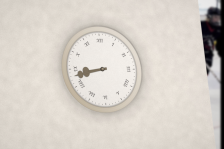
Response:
{"hour": 8, "minute": 43}
